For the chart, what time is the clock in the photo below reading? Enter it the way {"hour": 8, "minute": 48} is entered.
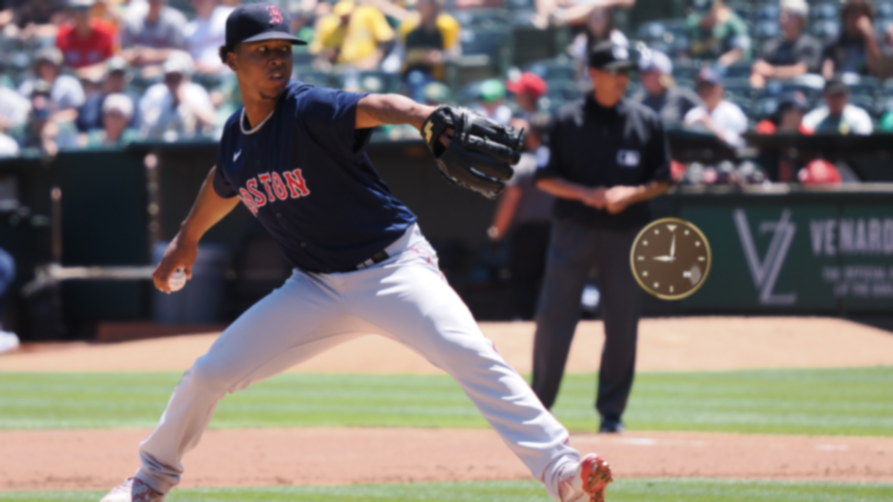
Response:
{"hour": 9, "minute": 1}
